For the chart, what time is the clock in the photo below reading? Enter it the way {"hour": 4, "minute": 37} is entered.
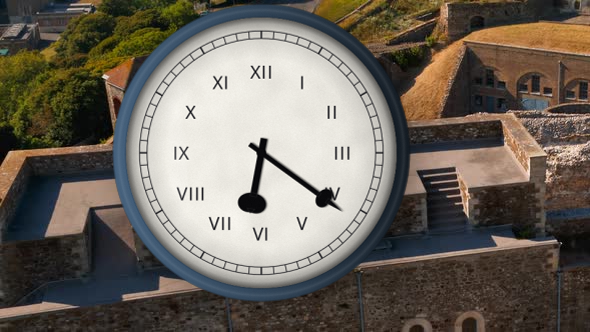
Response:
{"hour": 6, "minute": 21}
